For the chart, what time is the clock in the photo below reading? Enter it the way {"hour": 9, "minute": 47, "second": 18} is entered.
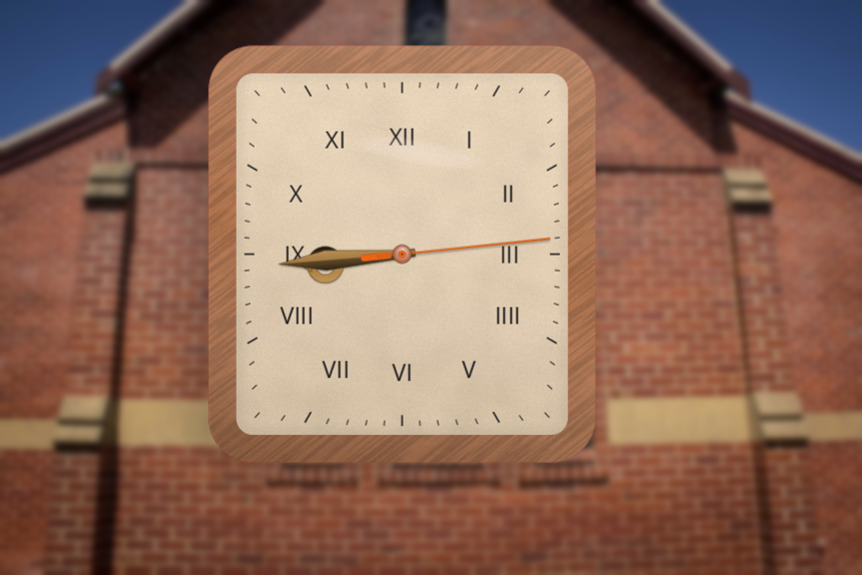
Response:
{"hour": 8, "minute": 44, "second": 14}
